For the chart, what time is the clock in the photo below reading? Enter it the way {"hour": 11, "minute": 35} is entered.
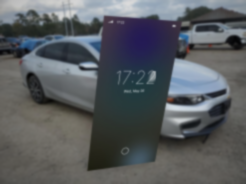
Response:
{"hour": 17, "minute": 22}
